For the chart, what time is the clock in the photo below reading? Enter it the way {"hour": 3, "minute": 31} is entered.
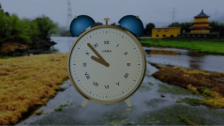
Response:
{"hour": 9, "minute": 53}
